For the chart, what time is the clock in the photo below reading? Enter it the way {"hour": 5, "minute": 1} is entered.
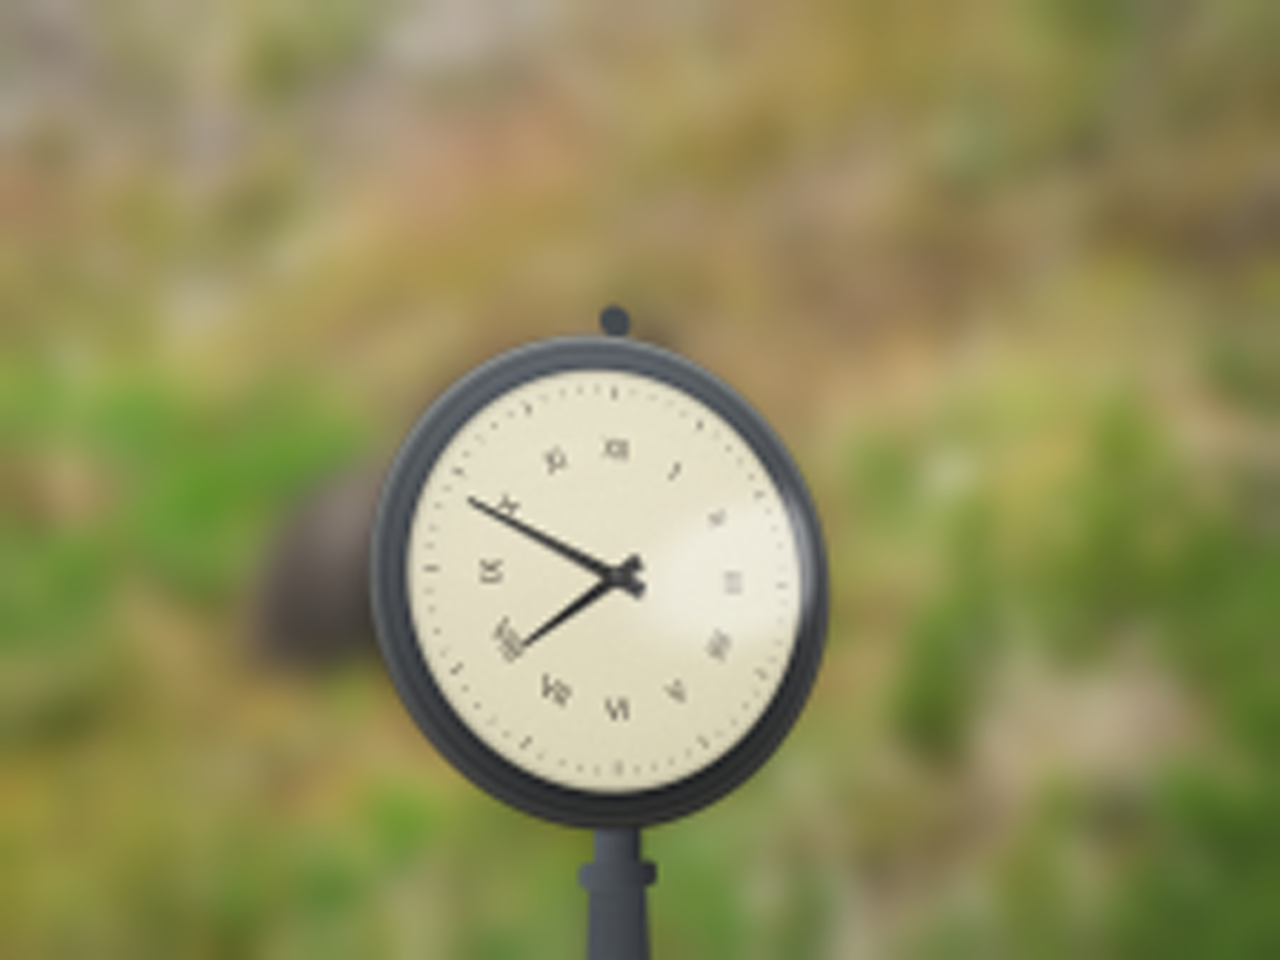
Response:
{"hour": 7, "minute": 49}
